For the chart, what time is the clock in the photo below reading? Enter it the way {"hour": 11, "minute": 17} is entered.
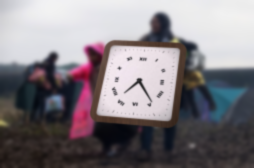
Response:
{"hour": 7, "minute": 24}
